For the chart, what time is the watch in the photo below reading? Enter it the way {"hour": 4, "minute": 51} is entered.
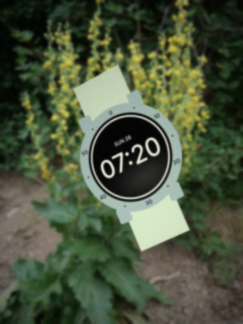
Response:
{"hour": 7, "minute": 20}
